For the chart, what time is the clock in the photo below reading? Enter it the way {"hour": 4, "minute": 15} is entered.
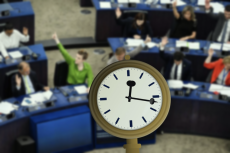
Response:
{"hour": 12, "minute": 17}
